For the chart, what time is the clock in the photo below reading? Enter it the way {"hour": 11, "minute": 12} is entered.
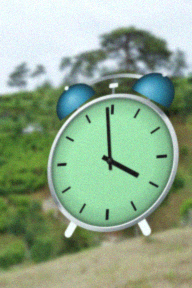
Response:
{"hour": 3, "minute": 59}
